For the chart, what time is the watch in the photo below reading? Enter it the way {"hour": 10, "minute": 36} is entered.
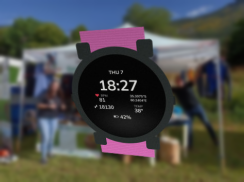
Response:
{"hour": 18, "minute": 27}
